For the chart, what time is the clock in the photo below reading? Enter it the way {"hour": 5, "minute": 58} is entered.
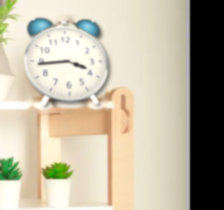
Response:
{"hour": 3, "minute": 44}
